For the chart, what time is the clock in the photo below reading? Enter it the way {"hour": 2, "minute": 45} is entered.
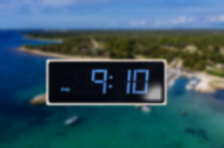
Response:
{"hour": 9, "minute": 10}
